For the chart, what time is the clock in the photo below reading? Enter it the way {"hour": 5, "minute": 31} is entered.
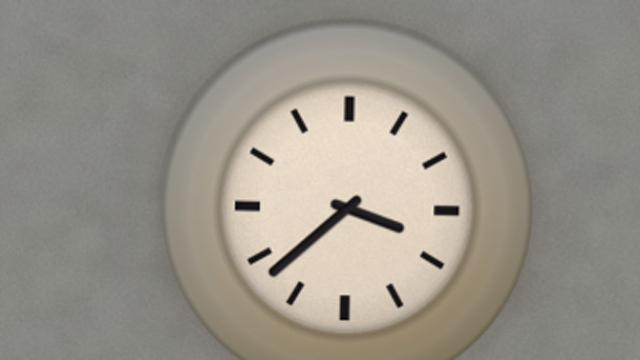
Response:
{"hour": 3, "minute": 38}
